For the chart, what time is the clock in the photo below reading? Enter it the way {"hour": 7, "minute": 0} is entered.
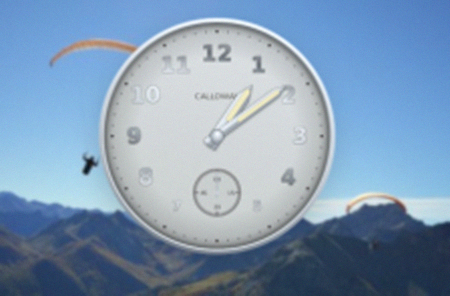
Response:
{"hour": 1, "minute": 9}
